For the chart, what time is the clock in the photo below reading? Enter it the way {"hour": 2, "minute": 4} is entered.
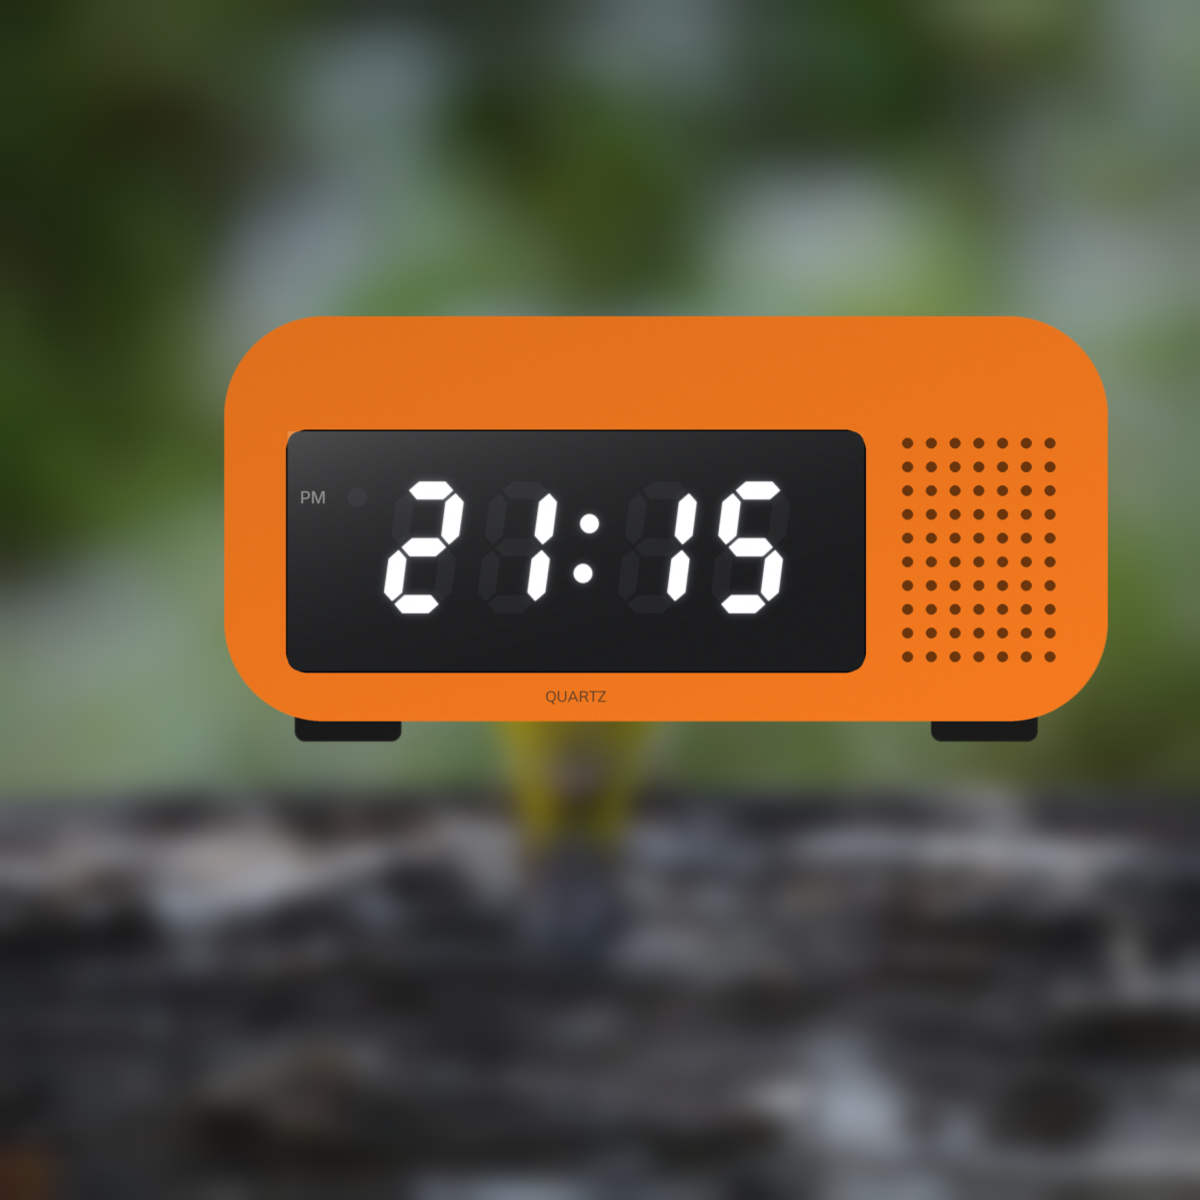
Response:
{"hour": 21, "minute": 15}
